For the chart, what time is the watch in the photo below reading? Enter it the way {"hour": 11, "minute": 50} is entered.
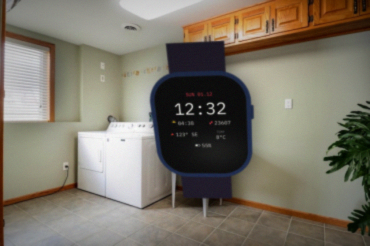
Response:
{"hour": 12, "minute": 32}
